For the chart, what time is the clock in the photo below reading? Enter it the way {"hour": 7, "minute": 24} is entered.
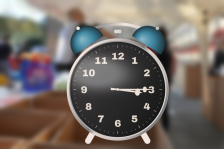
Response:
{"hour": 3, "minute": 15}
